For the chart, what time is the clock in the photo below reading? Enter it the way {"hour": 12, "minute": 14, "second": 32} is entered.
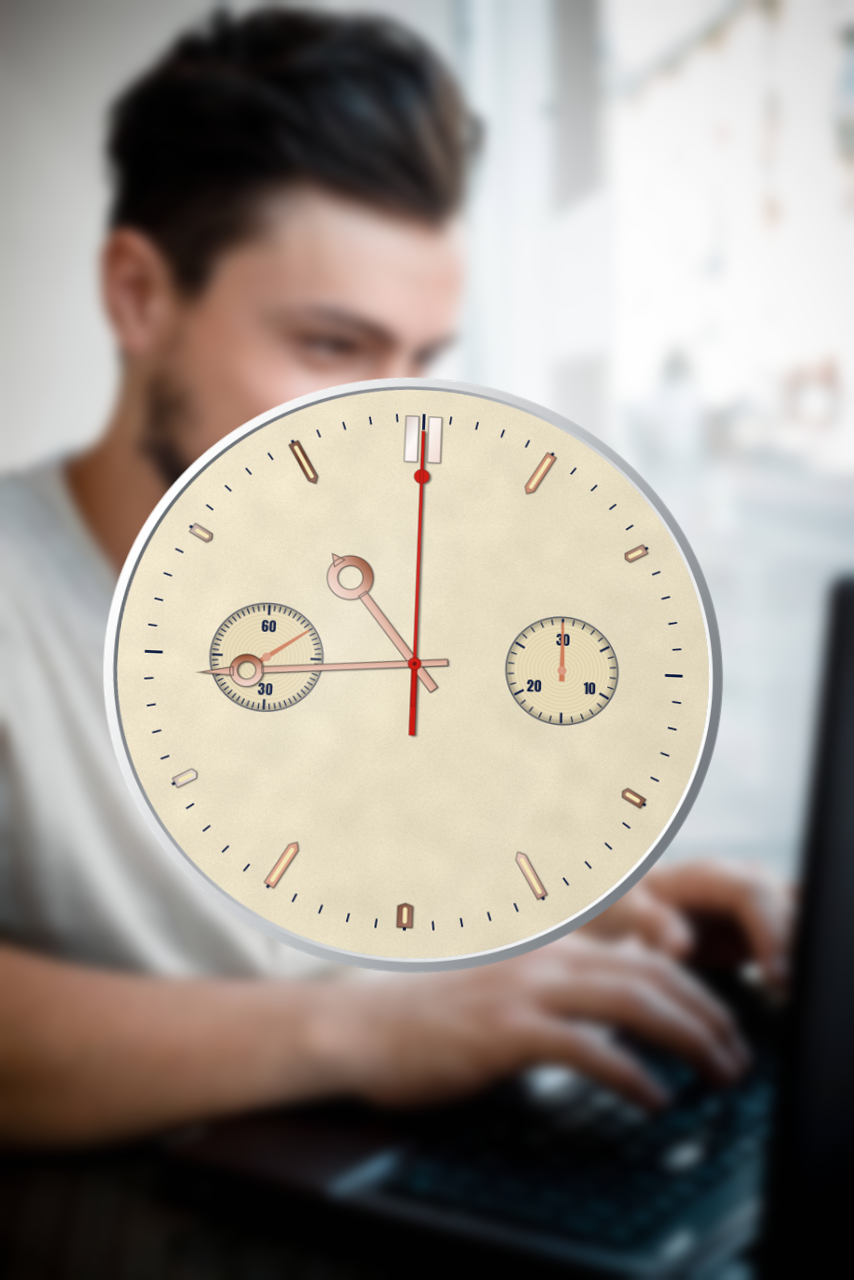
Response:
{"hour": 10, "minute": 44, "second": 9}
